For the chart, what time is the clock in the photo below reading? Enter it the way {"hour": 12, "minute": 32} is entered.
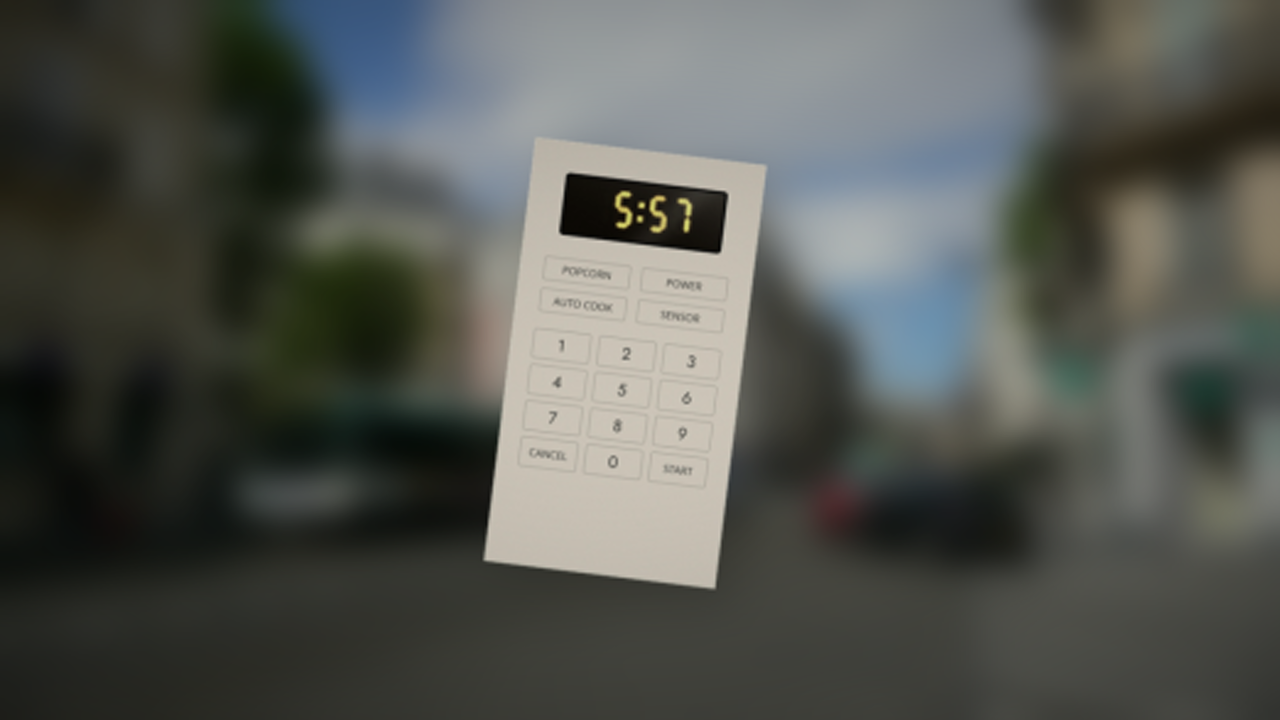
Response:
{"hour": 5, "minute": 57}
